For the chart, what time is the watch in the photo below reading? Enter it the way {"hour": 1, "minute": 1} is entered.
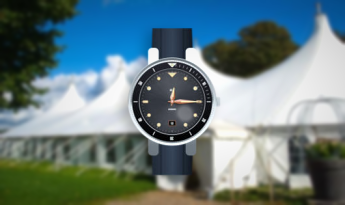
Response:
{"hour": 12, "minute": 15}
